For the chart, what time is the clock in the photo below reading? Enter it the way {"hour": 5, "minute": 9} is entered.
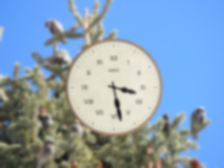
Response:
{"hour": 3, "minute": 28}
